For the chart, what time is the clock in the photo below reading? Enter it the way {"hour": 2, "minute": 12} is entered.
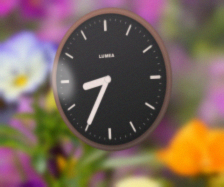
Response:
{"hour": 8, "minute": 35}
